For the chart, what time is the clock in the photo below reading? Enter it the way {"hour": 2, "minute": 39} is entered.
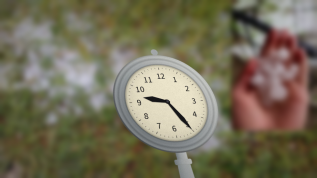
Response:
{"hour": 9, "minute": 25}
